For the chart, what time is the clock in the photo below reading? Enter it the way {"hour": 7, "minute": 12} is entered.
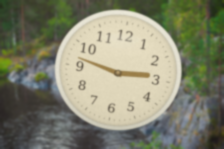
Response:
{"hour": 2, "minute": 47}
